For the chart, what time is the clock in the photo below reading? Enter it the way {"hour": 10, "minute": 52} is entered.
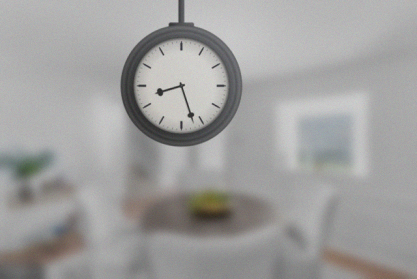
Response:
{"hour": 8, "minute": 27}
